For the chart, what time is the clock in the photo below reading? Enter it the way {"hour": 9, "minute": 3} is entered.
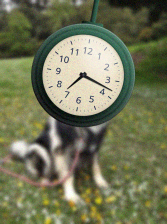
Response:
{"hour": 7, "minute": 18}
